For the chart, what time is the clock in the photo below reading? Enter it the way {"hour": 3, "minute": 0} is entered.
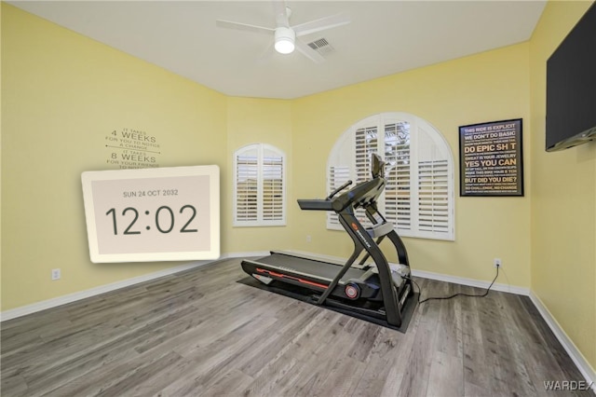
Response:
{"hour": 12, "minute": 2}
